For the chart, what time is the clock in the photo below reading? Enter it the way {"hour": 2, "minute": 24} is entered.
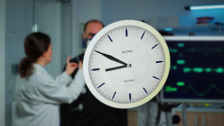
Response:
{"hour": 8, "minute": 50}
